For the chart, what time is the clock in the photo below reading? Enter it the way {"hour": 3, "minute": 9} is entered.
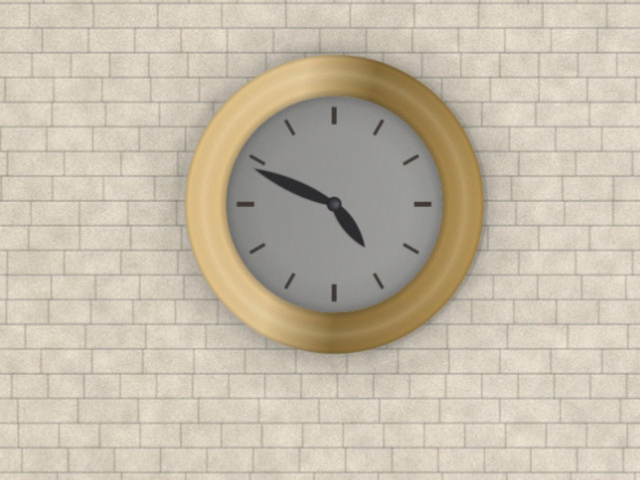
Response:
{"hour": 4, "minute": 49}
